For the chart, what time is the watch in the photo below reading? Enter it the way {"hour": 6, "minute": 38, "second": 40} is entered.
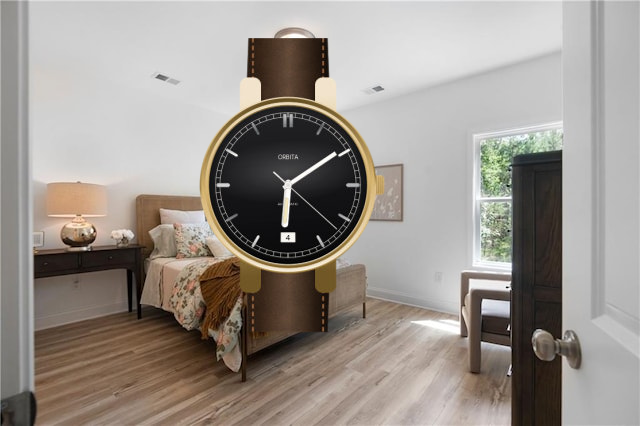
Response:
{"hour": 6, "minute": 9, "second": 22}
